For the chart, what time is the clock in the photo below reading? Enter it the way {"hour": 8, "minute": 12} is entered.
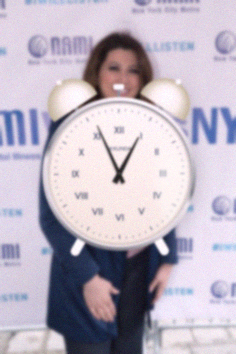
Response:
{"hour": 12, "minute": 56}
